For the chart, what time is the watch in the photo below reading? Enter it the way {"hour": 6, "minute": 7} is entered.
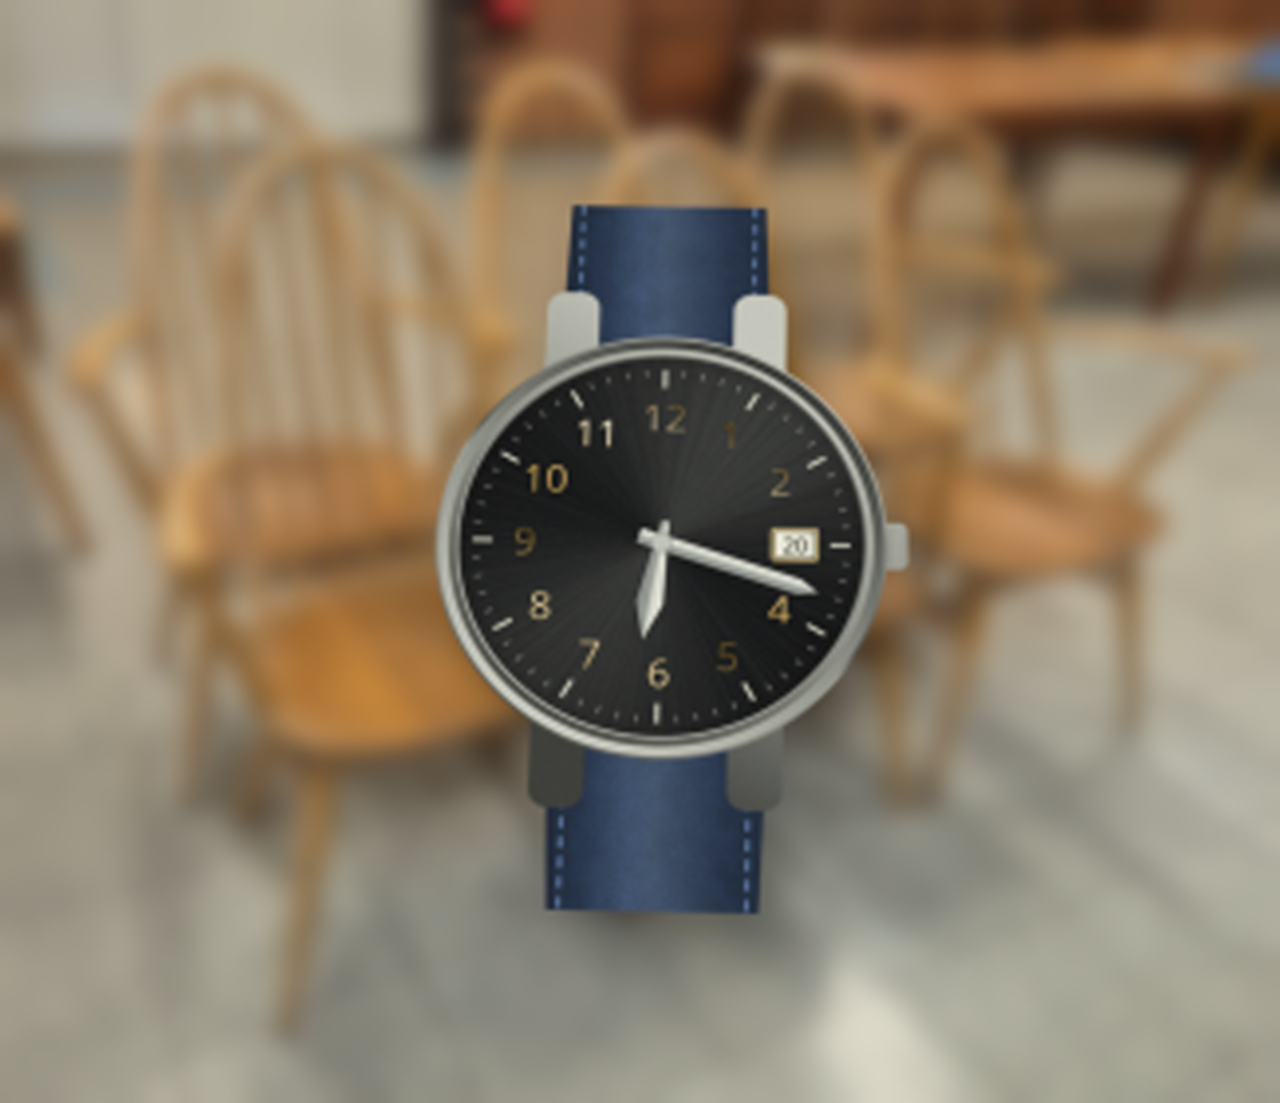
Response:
{"hour": 6, "minute": 18}
